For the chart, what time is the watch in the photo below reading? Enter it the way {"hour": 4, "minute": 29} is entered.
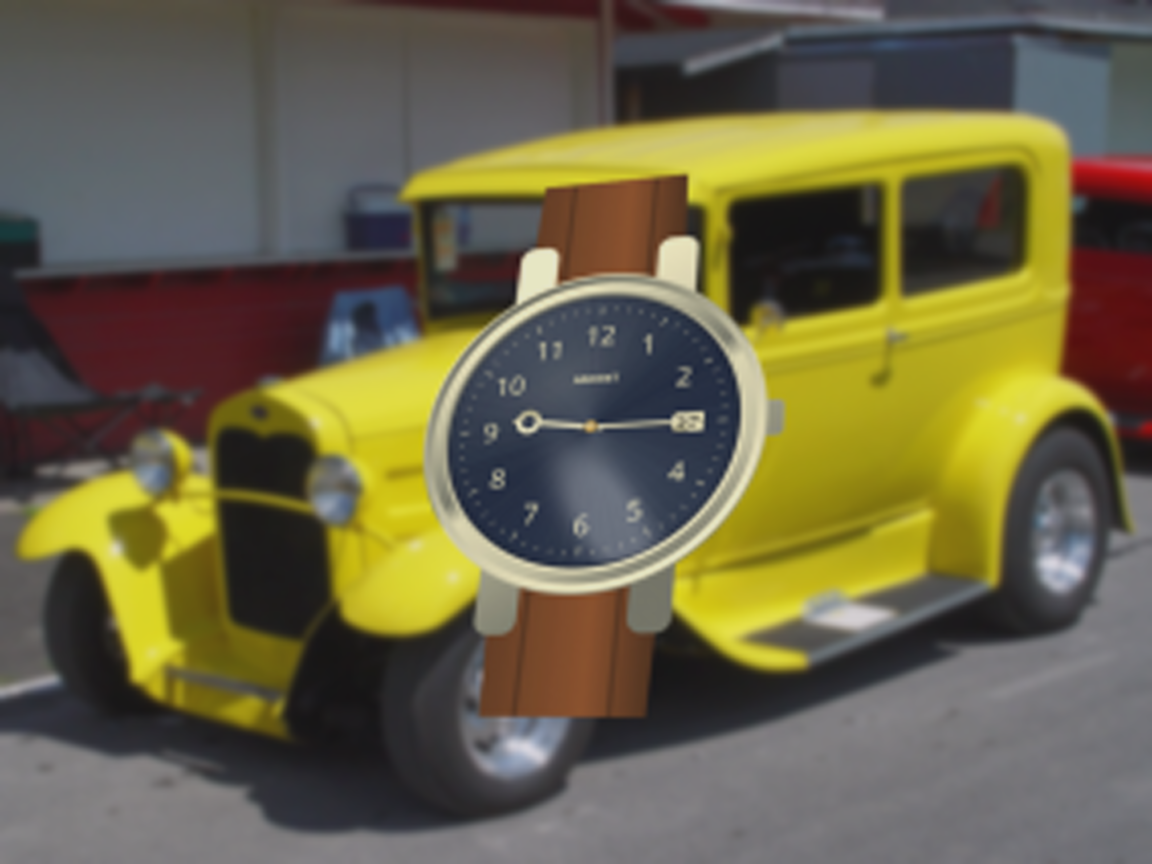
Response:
{"hour": 9, "minute": 15}
